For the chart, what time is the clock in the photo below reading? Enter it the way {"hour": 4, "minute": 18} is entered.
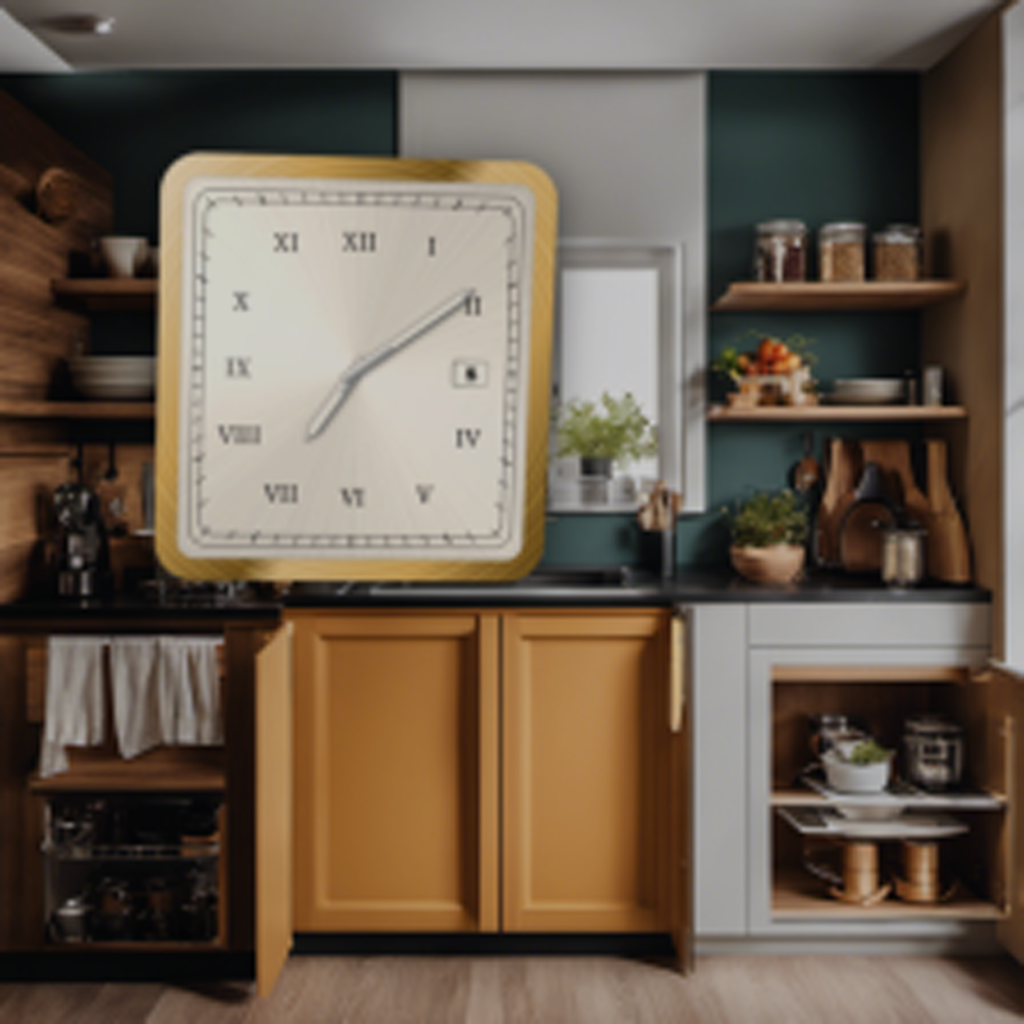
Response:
{"hour": 7, "minute": 9}
